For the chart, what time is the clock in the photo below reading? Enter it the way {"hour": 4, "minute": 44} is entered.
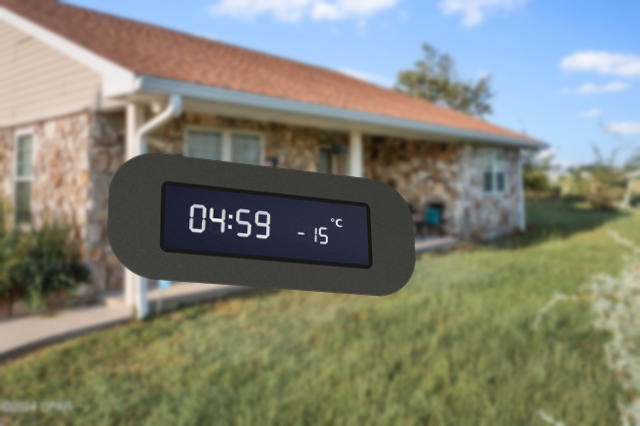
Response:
{"hour": 4, "minute": 59}
